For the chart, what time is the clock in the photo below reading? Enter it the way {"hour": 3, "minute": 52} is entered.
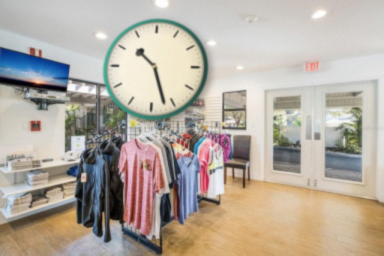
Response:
{"hour": 10, "minute": 27}
